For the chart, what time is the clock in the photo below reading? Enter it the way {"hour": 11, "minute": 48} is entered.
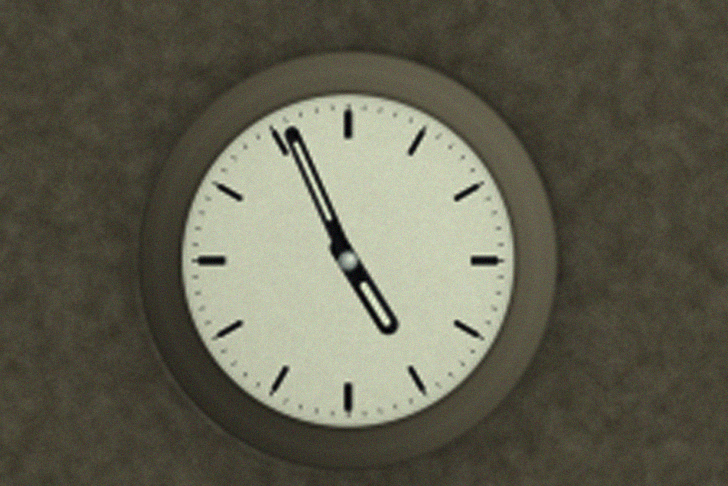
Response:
{"hour": 4, "minute": 56}
